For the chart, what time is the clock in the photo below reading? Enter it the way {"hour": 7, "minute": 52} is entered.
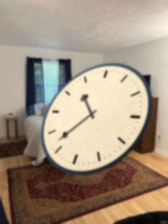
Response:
{"hour": 10, "minute": 37}
